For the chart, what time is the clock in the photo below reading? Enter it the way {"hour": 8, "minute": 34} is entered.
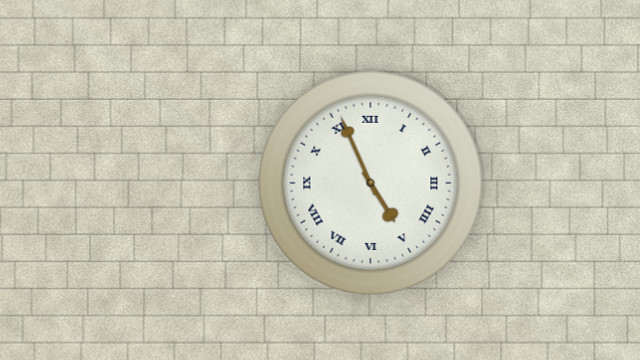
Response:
{"hour": 4, "minute": 56}
